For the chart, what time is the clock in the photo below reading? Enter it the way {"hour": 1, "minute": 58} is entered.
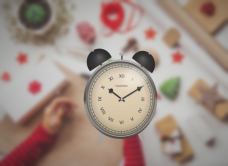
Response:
{"hour": 10, "minute": 10}
